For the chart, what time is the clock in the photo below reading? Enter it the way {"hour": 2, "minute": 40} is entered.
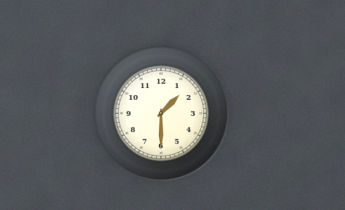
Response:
{"hour": 1, "minute": 30}
